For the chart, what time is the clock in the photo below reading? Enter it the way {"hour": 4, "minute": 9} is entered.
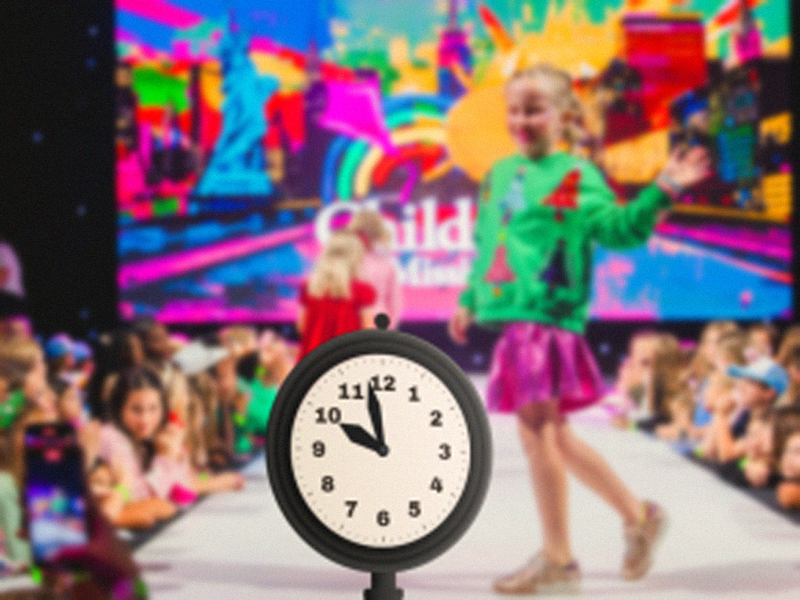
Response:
{"hour": 9, "minute": 58}
